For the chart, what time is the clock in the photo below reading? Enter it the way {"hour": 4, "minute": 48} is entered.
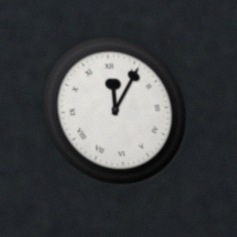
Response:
{"hour": 12, "minute": 6}
